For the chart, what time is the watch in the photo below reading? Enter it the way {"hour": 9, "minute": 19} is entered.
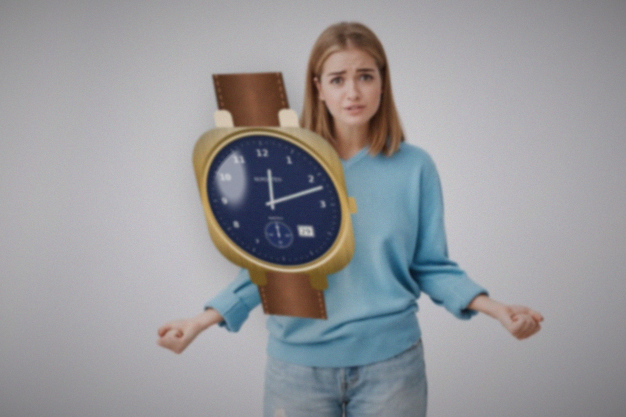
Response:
{"hour": 12, "minute": 12}
